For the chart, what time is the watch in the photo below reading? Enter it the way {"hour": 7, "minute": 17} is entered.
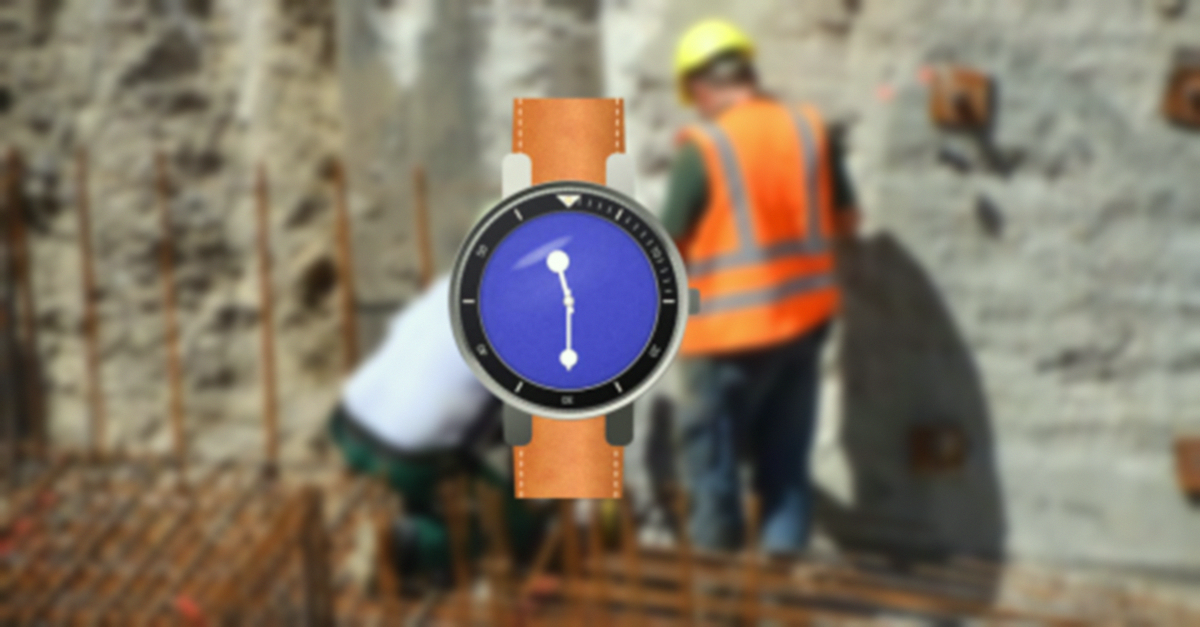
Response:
{"hour": 11, "minute": 30}
